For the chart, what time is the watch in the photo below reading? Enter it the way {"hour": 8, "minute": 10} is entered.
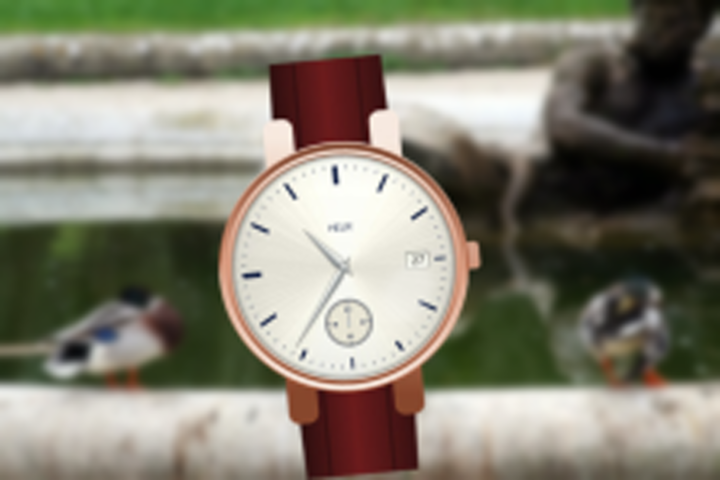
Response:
{"hour": 10, "minute": 36}
